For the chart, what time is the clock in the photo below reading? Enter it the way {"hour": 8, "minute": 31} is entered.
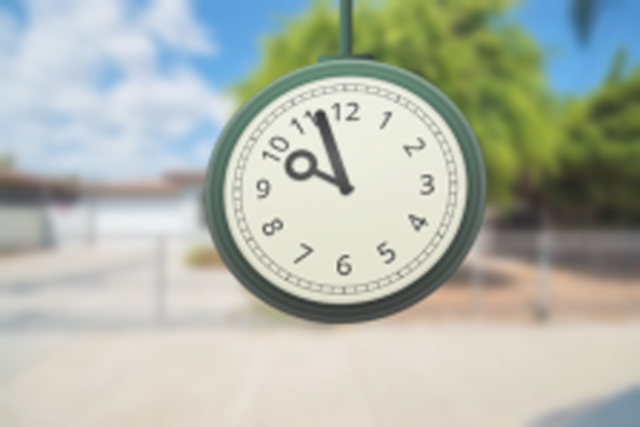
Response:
{"hour": 9, "minute": 57}
